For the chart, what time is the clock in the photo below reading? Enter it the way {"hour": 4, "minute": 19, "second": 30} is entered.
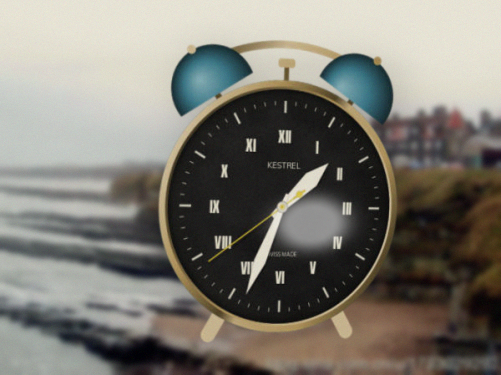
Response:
{"hour": 1, "minute": 33, "second": 39}
